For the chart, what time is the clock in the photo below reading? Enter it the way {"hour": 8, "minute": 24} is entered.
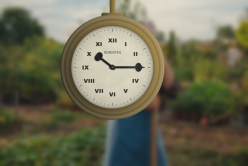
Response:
{"hour": 10, "minute": 15}
